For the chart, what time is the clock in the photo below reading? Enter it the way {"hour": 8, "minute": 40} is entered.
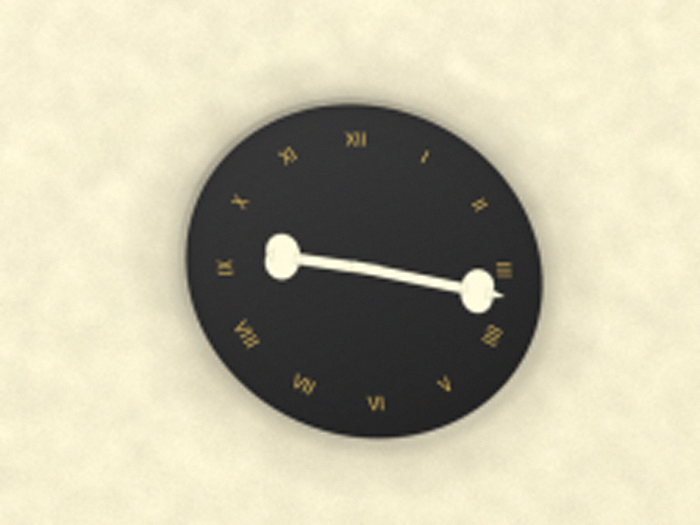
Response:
{"hour": 9, "minute": 17}
